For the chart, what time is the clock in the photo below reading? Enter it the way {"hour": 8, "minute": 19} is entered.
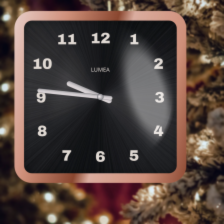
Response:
{"hour": 9, "minute": 46}
